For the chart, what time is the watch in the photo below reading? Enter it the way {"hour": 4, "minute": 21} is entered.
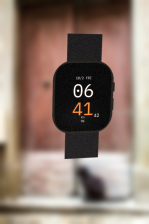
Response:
{"hour": 6, "minute": 41}
